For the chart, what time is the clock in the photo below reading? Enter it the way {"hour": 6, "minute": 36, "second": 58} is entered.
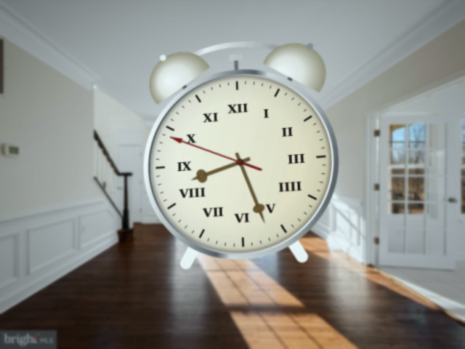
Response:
{"hour": 8, "minute": 26, "second": 49}
